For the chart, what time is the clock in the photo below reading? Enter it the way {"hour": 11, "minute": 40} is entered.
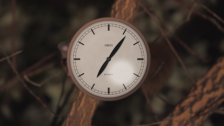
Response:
{"hour": 7, "minute": 6}
